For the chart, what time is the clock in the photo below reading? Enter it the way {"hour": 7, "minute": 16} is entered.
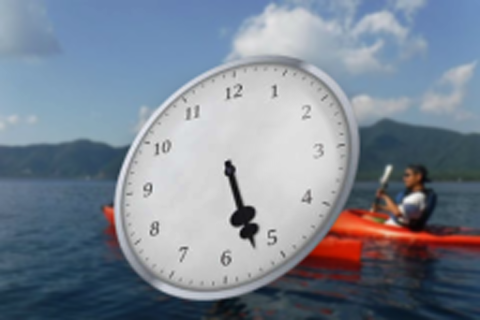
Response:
{"hour": 5, "minute": 27}
